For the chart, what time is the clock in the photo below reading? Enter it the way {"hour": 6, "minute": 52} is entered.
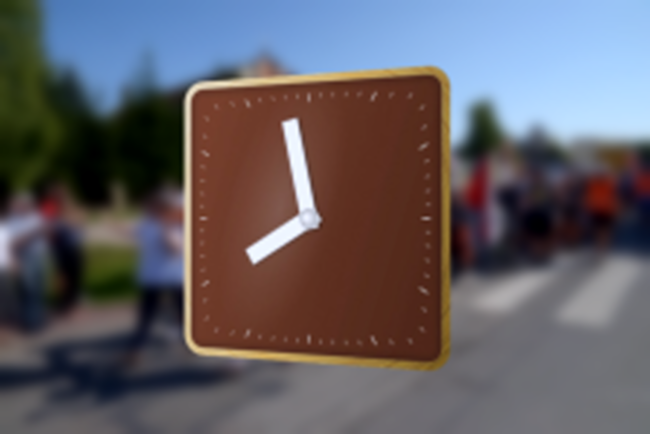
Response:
{"hour": 7, "minute": 58}
